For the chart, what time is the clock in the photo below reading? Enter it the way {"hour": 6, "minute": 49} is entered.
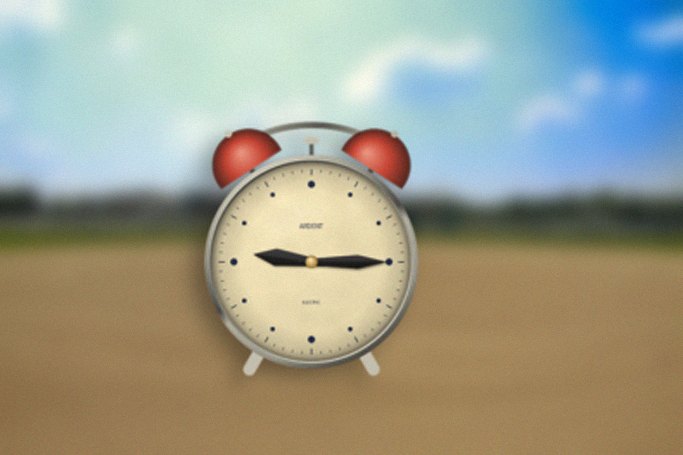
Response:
{"hour": 9, "minute": 15}
